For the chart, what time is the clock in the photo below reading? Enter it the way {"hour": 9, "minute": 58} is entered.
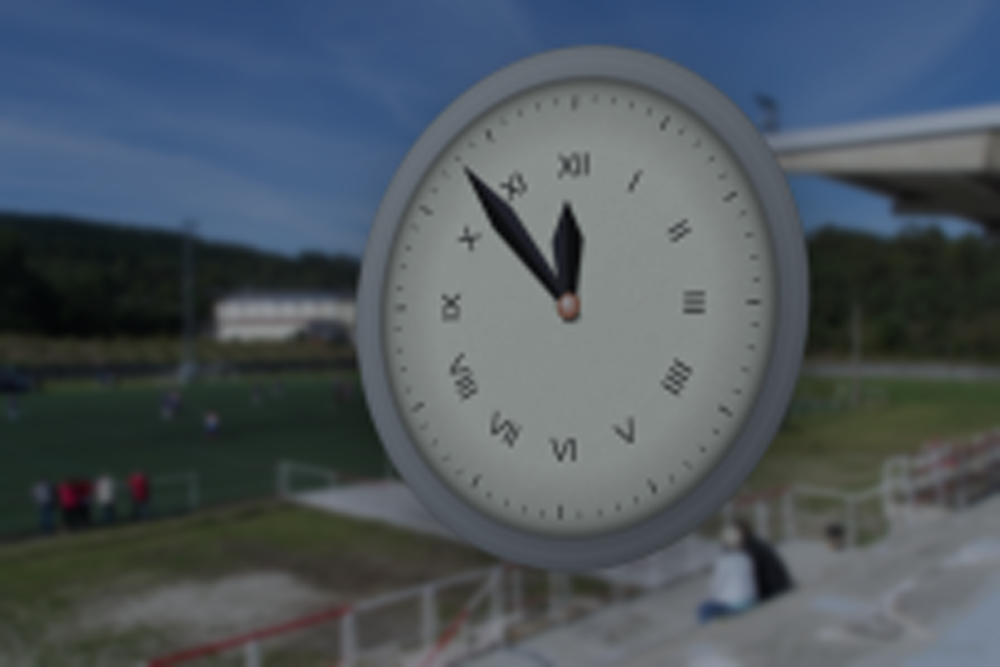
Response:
{"hour": 11, "minute": 53}
